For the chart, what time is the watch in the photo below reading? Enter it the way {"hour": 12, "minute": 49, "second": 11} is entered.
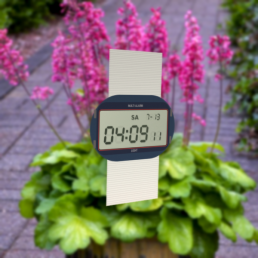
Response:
{"hour": 4, "minute": 9, "second": 11}
